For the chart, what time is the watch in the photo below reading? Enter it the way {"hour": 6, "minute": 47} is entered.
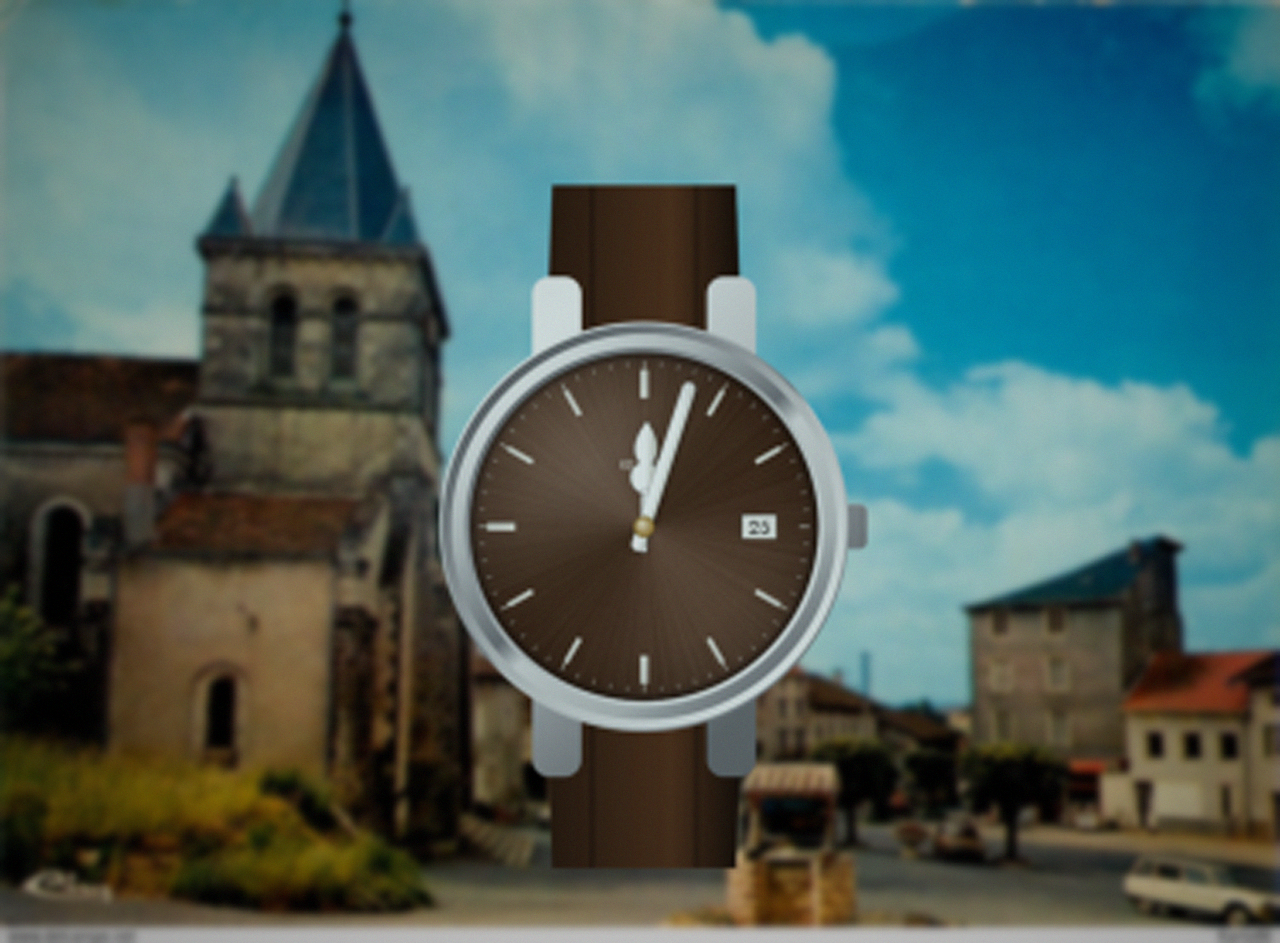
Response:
{"hour": 12, "minute": 3}
